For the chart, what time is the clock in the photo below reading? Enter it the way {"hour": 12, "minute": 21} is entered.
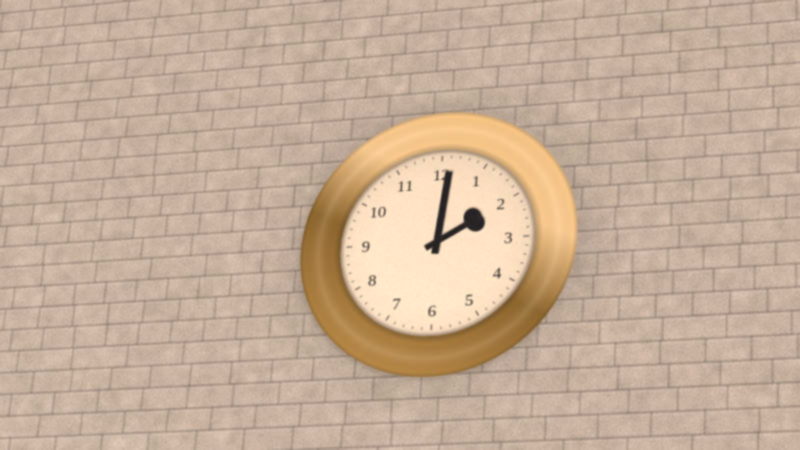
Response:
{"hour": 2, "minute": 1}
